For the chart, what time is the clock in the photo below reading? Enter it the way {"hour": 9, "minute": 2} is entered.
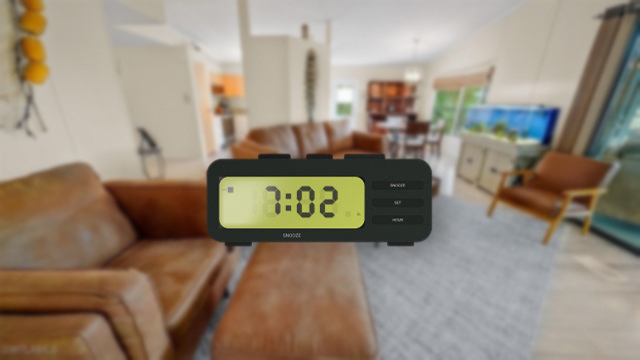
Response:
{"hour": 7, "minute": 2}
